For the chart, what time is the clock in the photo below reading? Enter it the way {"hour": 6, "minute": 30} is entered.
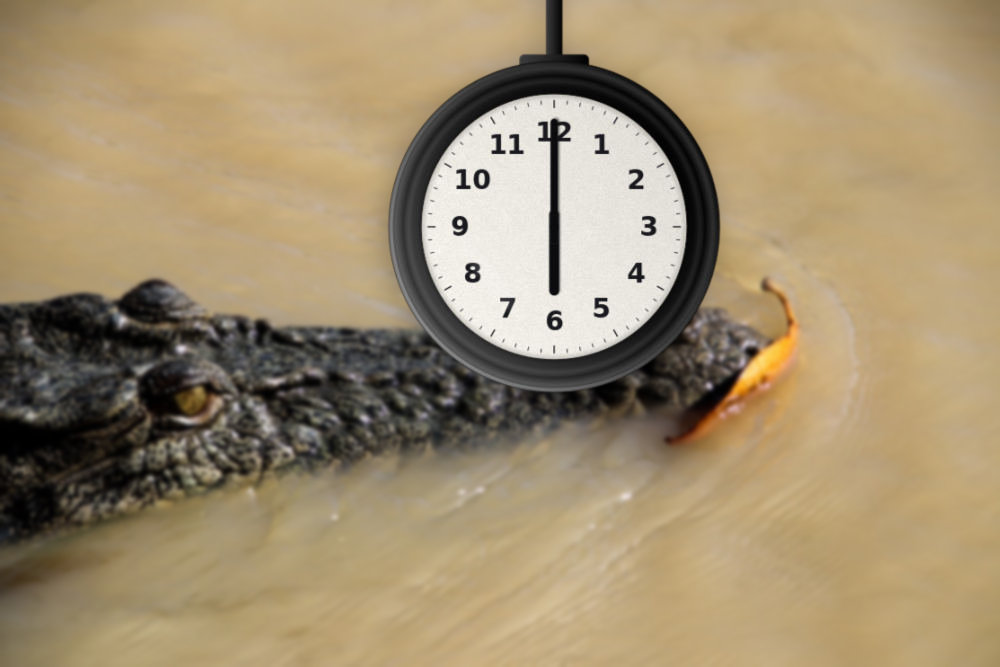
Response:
{"hour": 6, "minute": 0}
